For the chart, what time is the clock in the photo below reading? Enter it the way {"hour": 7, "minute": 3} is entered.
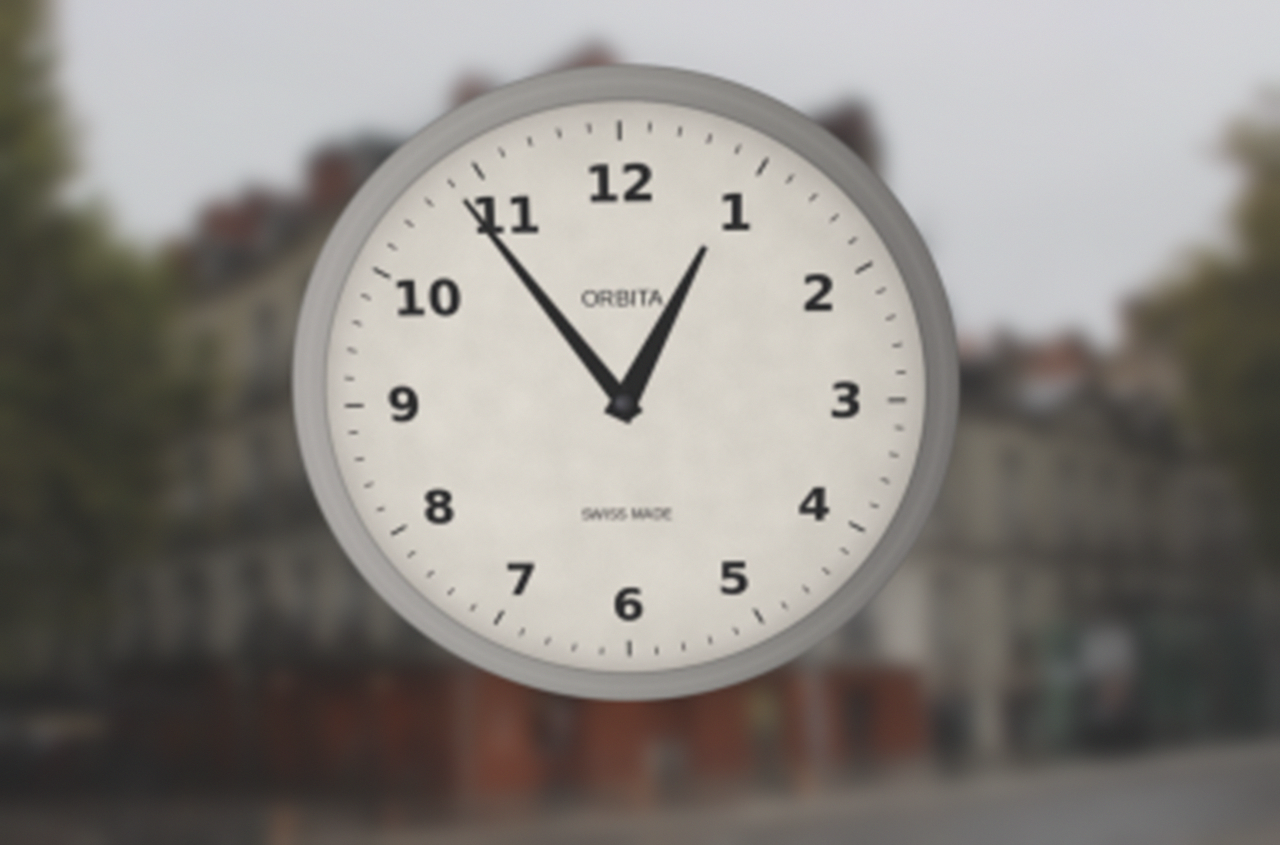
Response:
{"hour": 12, "minute": 54}
